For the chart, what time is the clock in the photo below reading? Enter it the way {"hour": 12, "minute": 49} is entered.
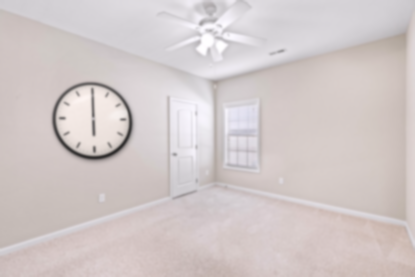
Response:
{"hour": 6, "minute": 0}
